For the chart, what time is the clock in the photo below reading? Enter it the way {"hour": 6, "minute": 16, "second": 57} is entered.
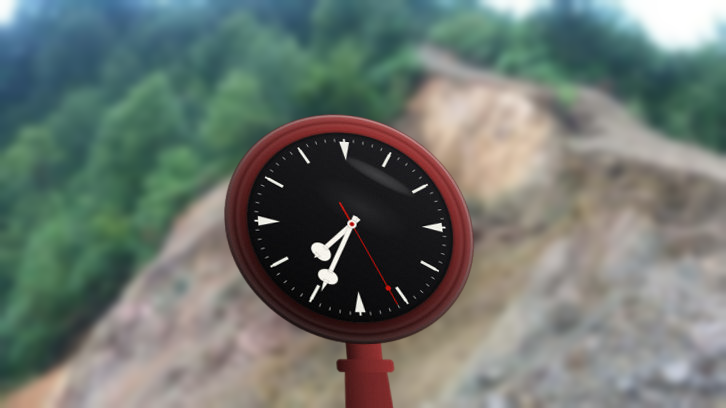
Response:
{"hour": 7, "minute": 34, "second": 26}
